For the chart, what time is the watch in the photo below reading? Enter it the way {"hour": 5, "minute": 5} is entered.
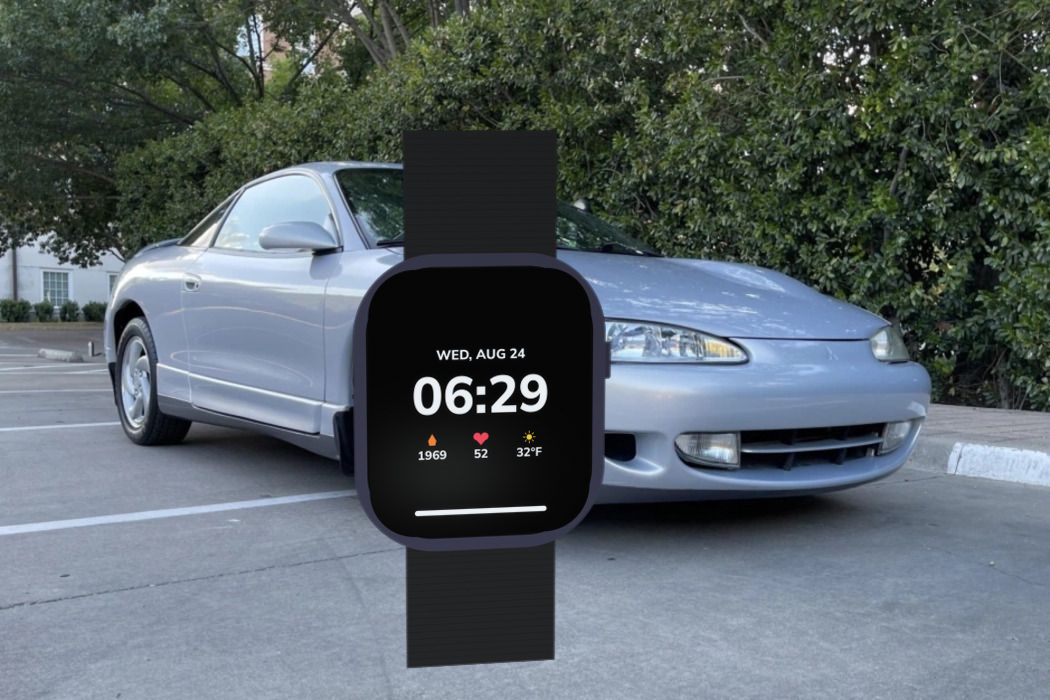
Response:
{"hour": 6, "minute": 29}
